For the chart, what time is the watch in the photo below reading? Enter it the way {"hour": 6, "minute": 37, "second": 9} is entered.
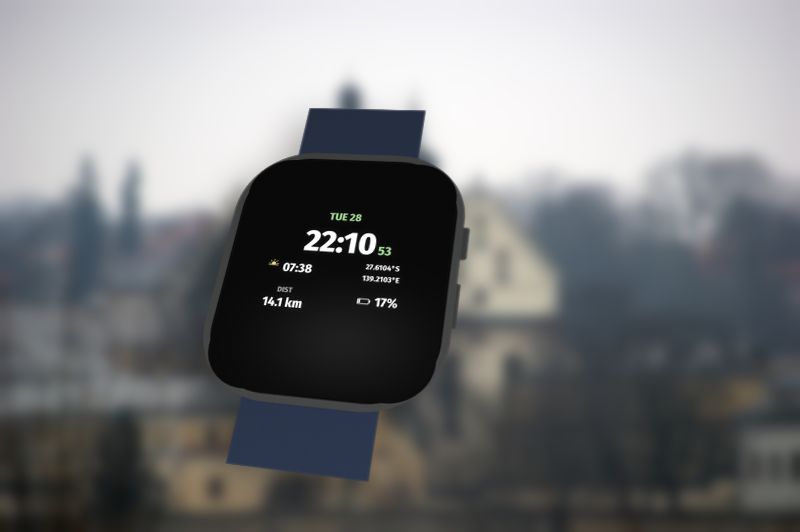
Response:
{"hour": 22, "minute": 10, "second": 53}
